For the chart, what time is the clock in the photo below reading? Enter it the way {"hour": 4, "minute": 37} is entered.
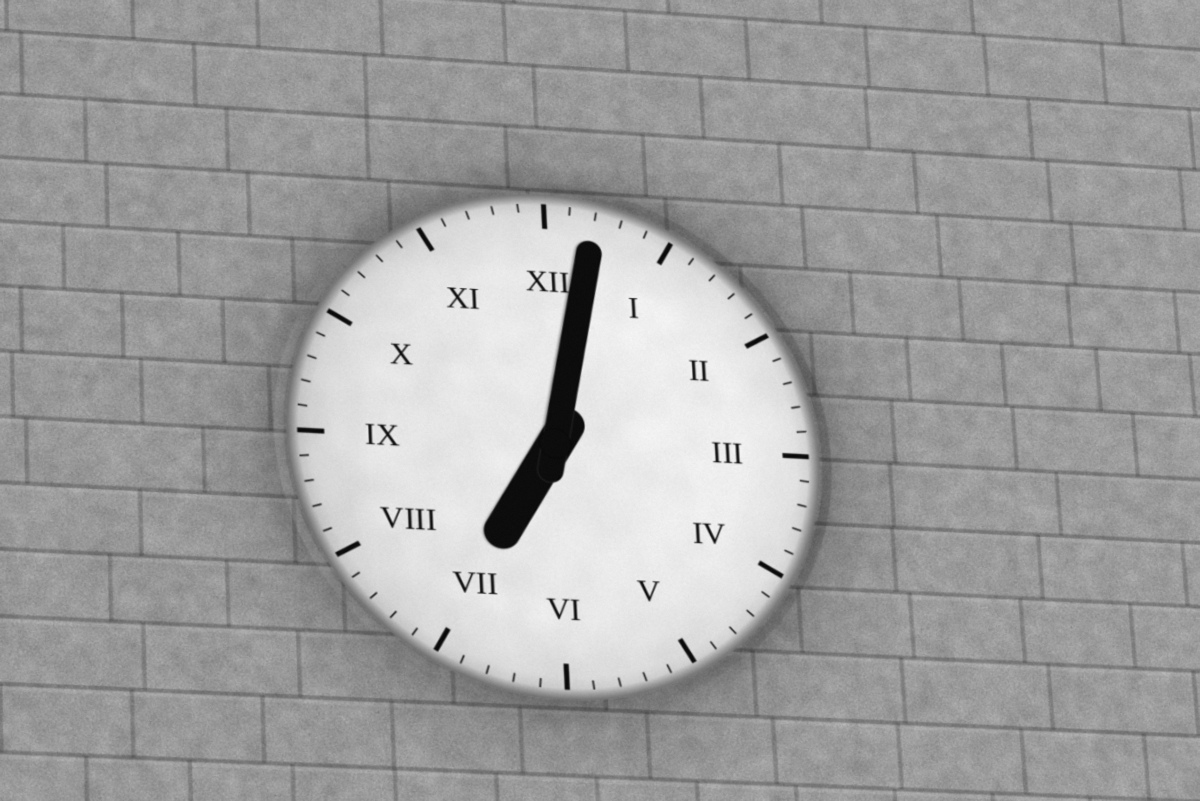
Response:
{"hour": 7, "minute": 2}
